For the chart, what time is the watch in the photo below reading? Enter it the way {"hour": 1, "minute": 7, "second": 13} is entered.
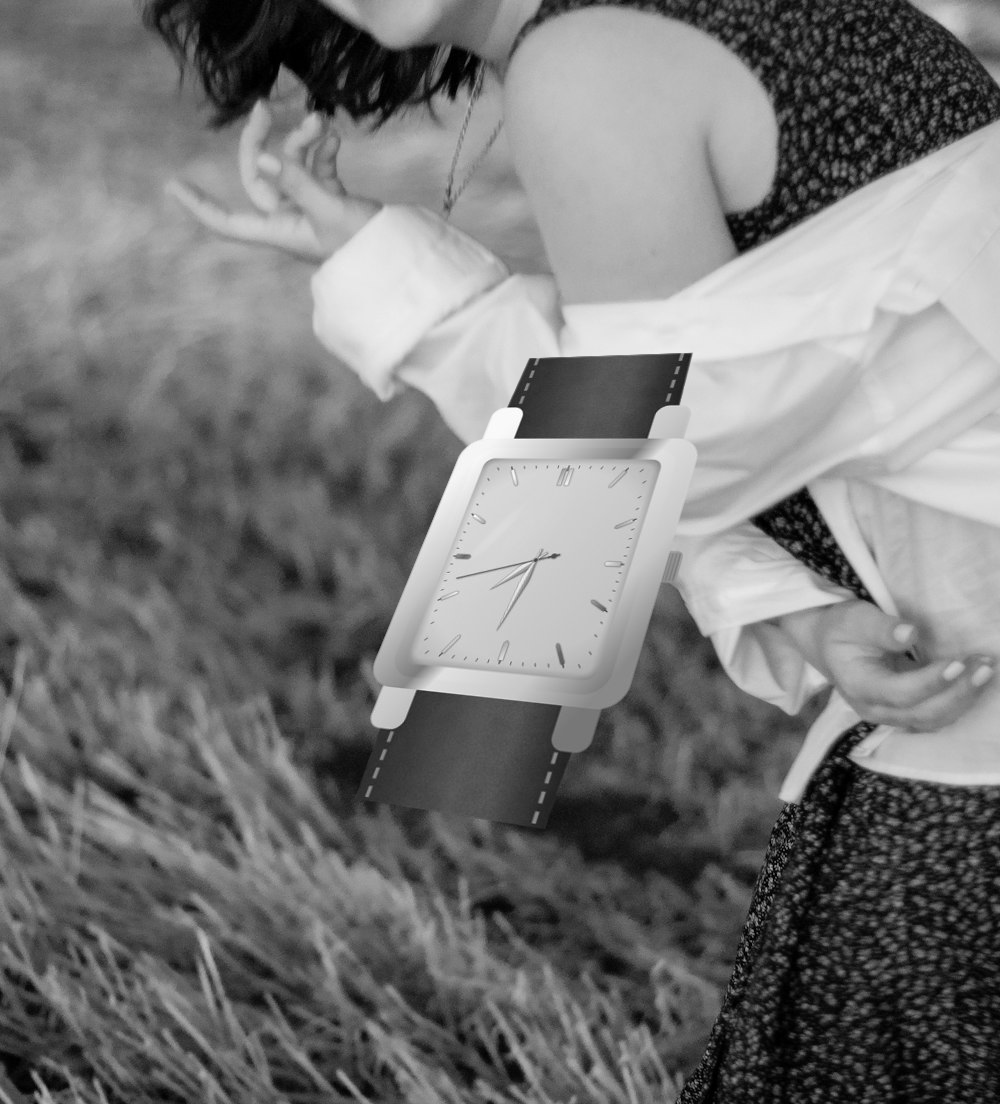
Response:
{"hour": 7, "minute": 31, "second": 42}
